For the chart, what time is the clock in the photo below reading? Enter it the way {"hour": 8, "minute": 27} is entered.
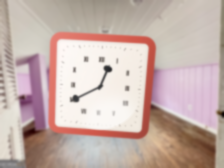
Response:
{"hour": 12, "minute": 40}
